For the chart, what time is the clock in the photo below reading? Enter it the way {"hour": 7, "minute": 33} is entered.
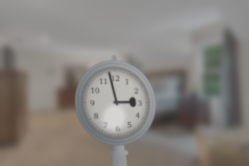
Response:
{"hour": 2, "minute": 58}
